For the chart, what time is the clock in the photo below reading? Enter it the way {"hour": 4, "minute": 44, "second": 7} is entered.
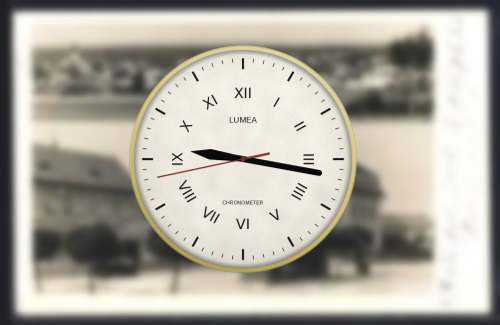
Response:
{"hour": 9, "minute": 16, "second": 43}
